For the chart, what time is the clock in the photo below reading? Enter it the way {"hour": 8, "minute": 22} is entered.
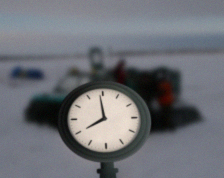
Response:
{"hour": 7, "minute": 59}
